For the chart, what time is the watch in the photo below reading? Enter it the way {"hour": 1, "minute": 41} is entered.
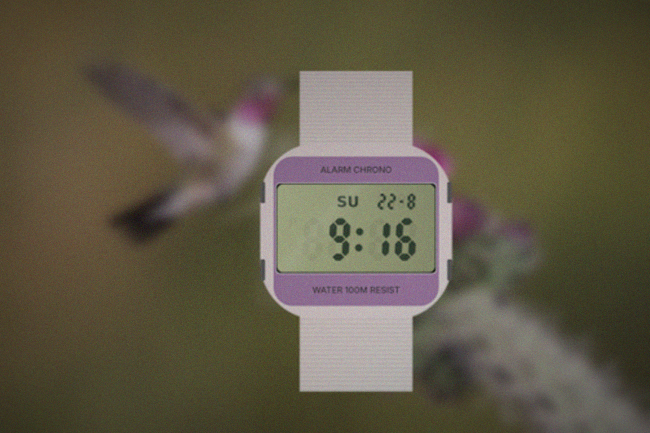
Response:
{"hour": 9, "minute": 16}
